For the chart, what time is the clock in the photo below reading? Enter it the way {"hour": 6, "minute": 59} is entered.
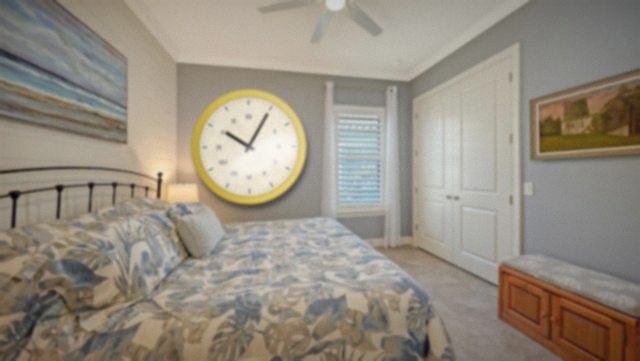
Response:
{"hour": 10, "minute": 5}
